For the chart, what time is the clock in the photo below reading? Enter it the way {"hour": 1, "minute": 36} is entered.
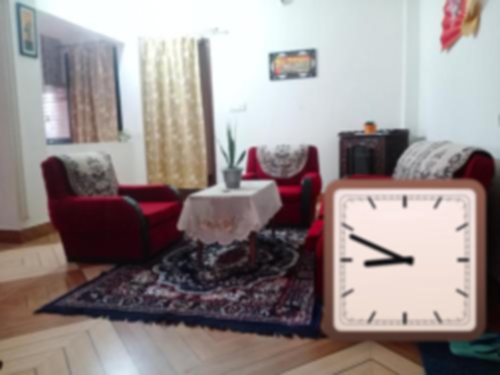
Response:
{"hour": 8, "minute": 49}
